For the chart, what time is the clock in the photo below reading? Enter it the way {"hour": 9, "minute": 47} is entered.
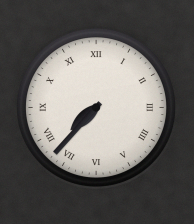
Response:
{"hour": 7, "minute": 37}
